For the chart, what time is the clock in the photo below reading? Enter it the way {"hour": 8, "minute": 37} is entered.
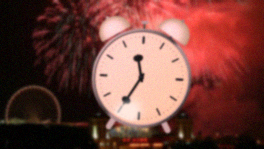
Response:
{"hour": 11, "minute": 35}
